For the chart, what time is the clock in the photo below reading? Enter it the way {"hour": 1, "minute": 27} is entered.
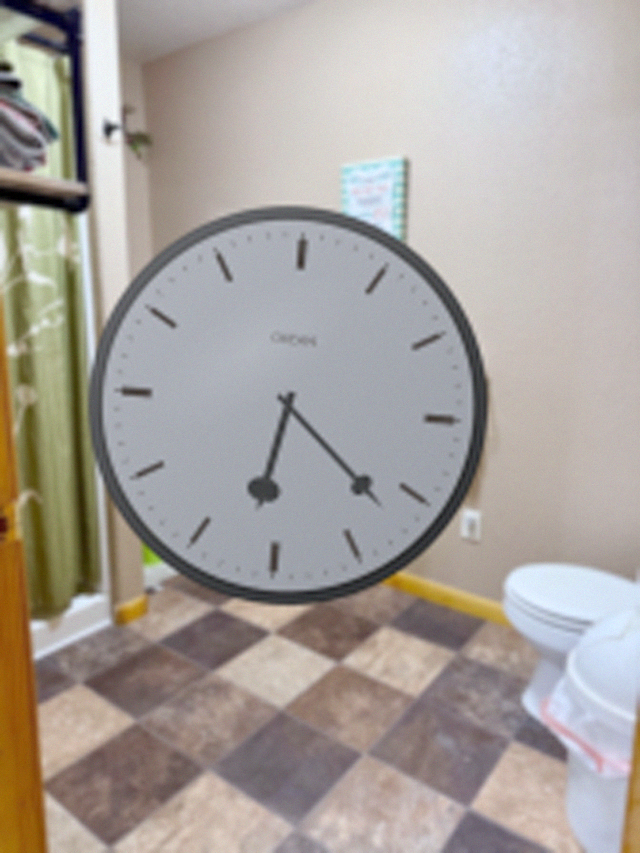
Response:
{"hour": 6, "minute": 22}
